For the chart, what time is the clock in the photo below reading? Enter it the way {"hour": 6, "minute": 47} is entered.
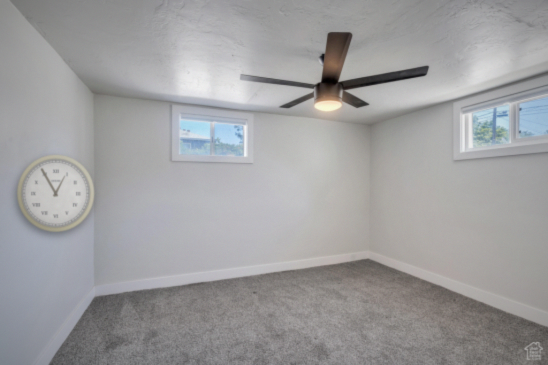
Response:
{"hour": 12, "minute": 55}
